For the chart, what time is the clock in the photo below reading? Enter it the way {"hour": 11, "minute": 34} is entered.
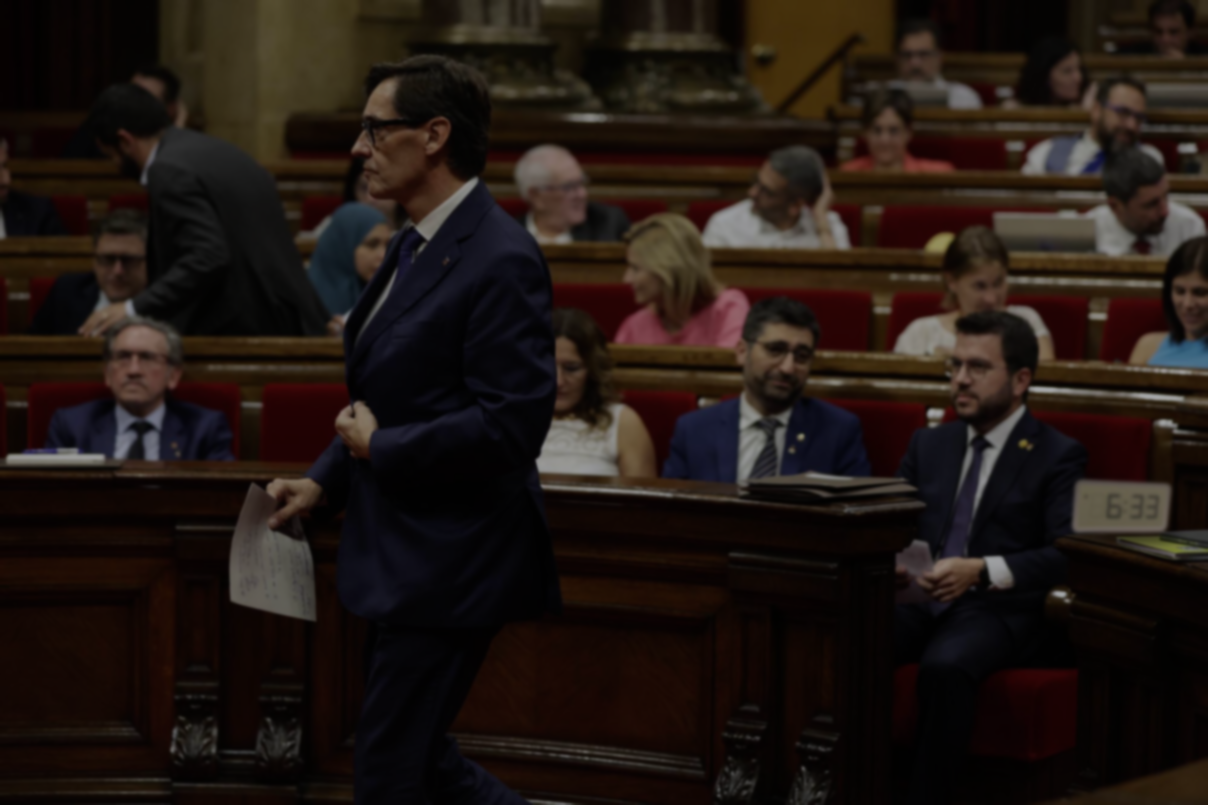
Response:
{"hour": 6, "minute": 33}
